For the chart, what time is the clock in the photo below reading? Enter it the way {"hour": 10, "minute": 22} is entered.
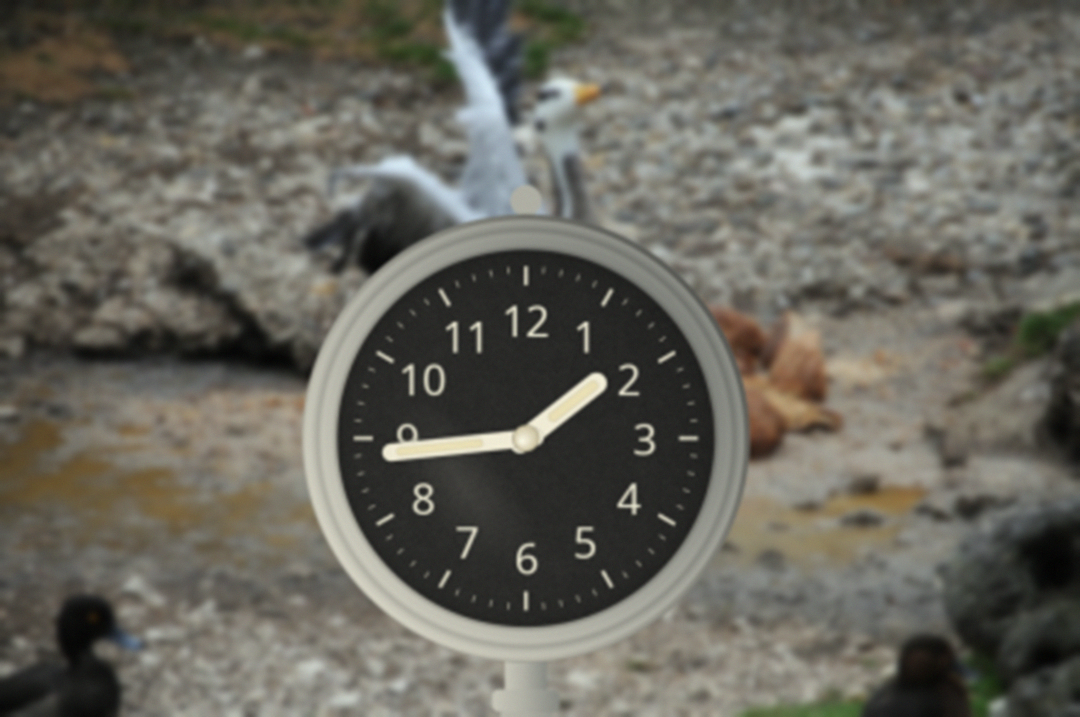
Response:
{"hour": 1, "minute": 44}
